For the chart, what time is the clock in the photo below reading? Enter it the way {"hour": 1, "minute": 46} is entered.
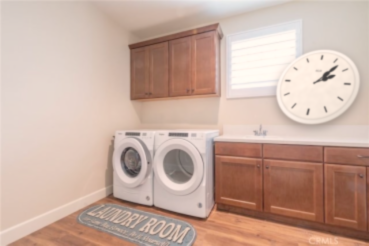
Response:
{"hour": 2, "minute": 7}
